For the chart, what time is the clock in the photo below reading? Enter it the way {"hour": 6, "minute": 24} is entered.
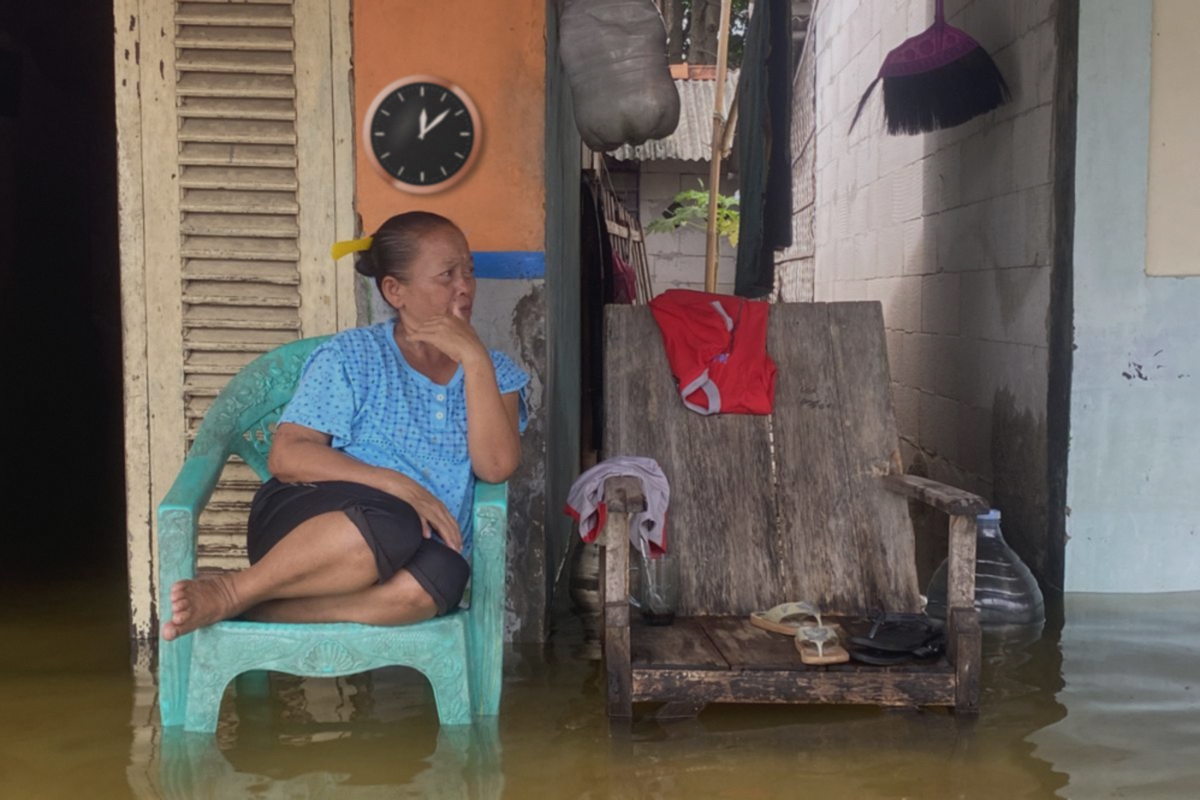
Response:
{"hour": 12, "minute": 8}
